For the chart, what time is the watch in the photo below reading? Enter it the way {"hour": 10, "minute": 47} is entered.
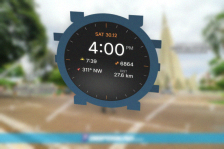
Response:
{"hour": 4, "minute": 0}
